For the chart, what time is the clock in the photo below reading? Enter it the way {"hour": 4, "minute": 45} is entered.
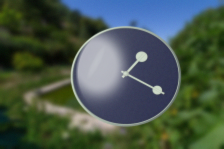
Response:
{"hour": 1, "minute": 20}
